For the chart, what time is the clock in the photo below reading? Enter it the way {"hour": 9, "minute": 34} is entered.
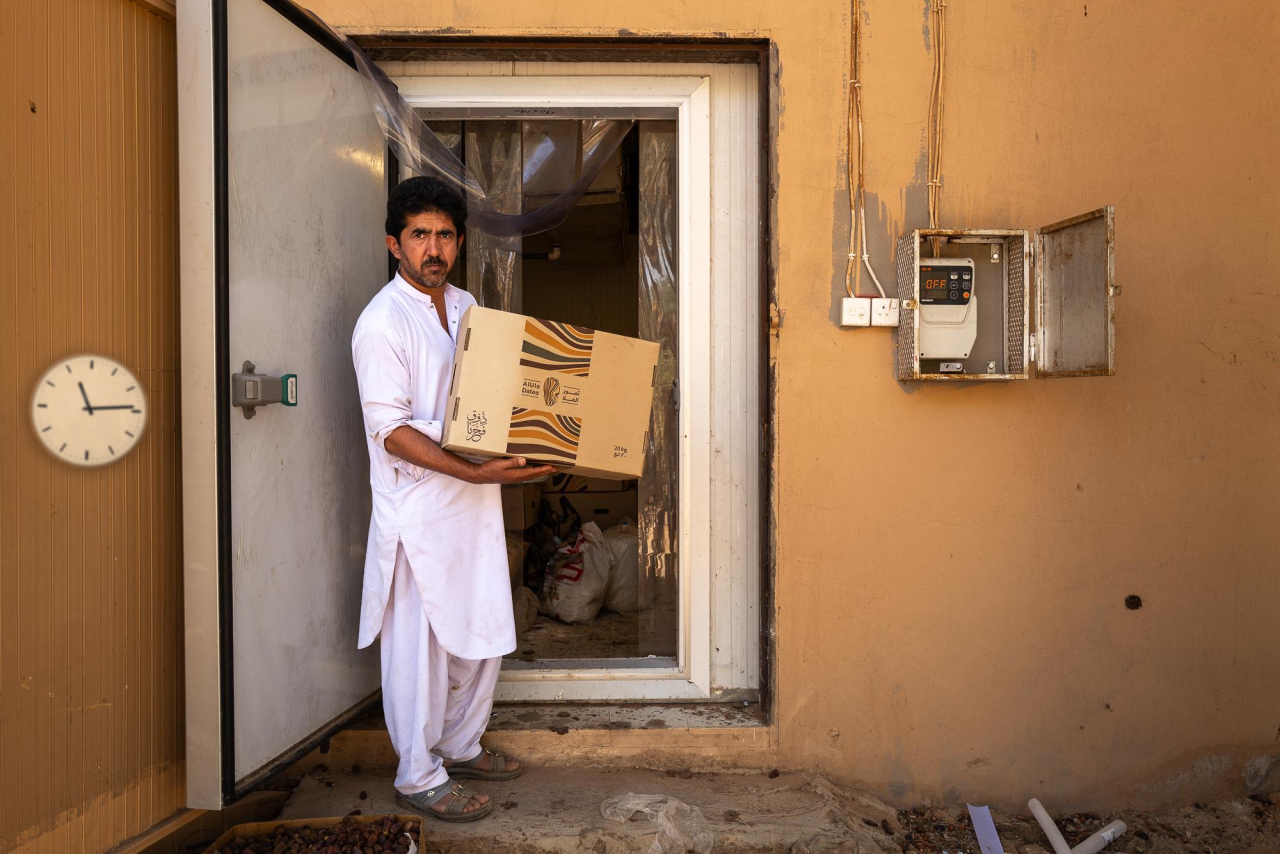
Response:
{"hour": 11, "minute": 14}
